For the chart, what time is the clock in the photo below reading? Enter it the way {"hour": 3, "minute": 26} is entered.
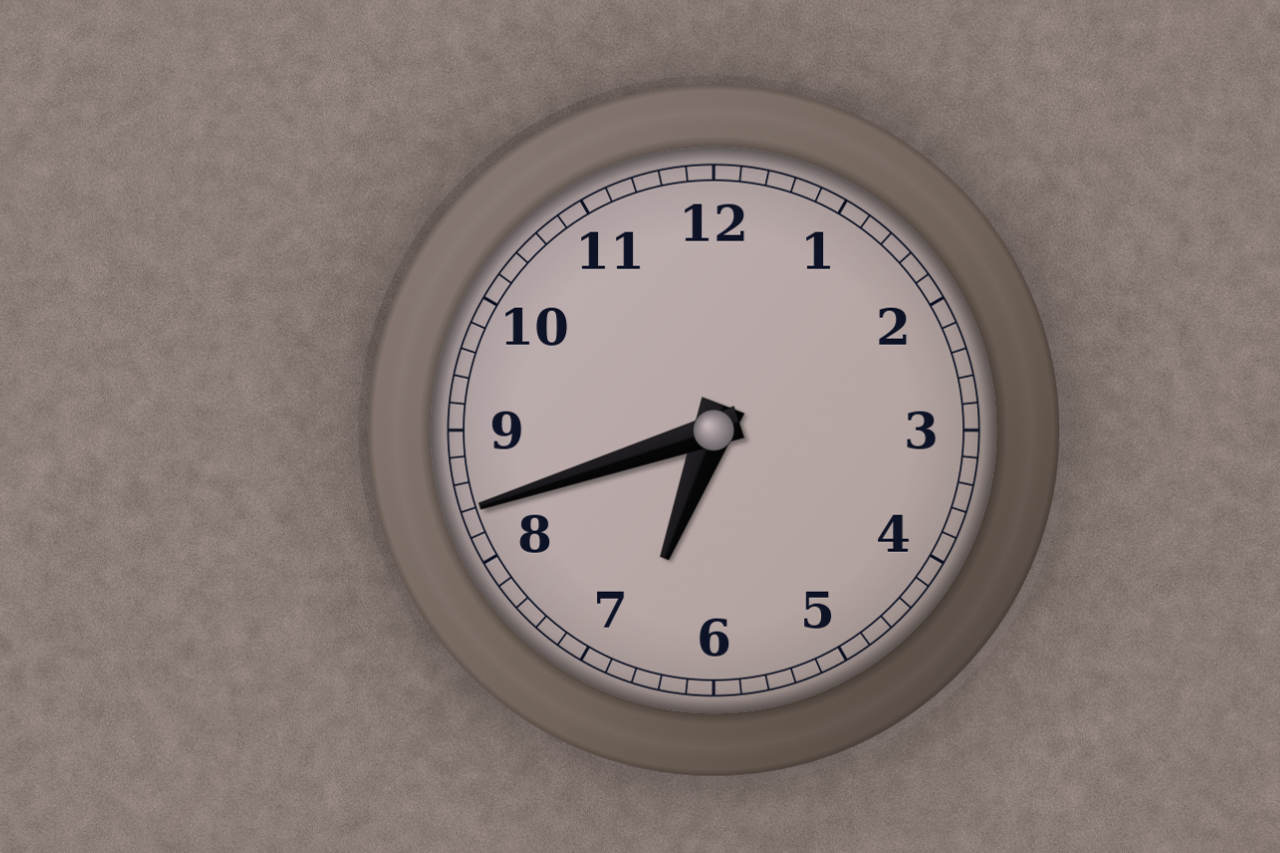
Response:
{"hour": 6, "minute": 42}
